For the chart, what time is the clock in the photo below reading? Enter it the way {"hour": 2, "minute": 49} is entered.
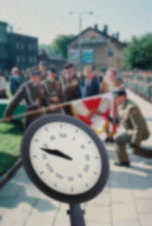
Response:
{"hour": 9, "minute": 48}
